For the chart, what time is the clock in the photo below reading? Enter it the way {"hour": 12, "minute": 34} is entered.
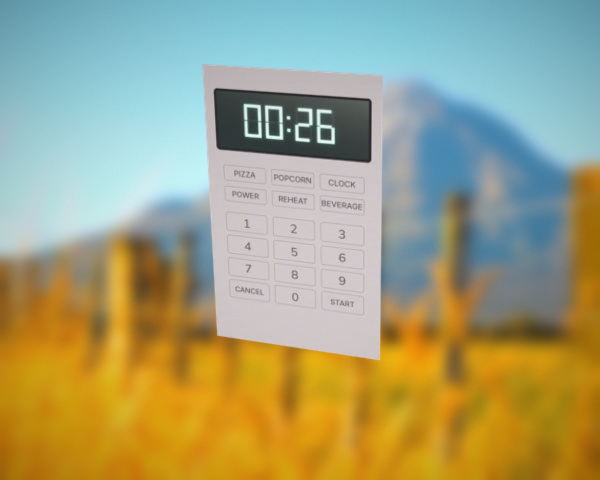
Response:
{"hour": 0, "minute": 26}
